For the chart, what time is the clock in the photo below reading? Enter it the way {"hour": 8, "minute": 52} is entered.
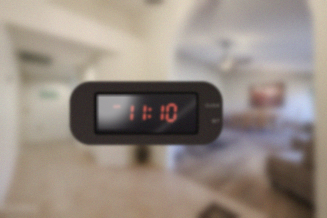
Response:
{"hour": 11, "minute": 10}
